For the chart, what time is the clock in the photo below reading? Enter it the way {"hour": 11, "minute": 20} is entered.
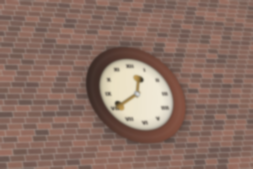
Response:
{"hour": 12, "minute": 40}
